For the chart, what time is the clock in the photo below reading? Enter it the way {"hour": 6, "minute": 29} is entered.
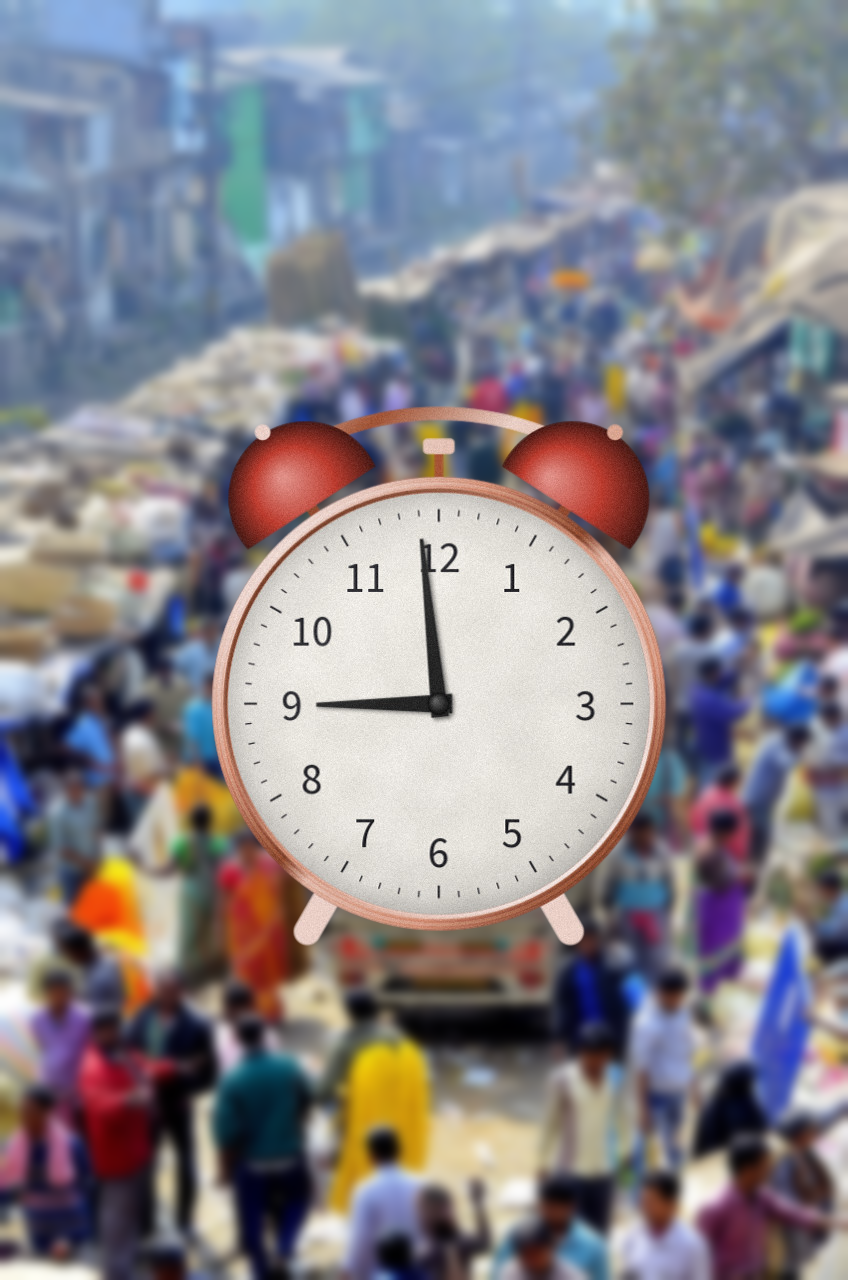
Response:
{"hour": 8, "minute": 59}
